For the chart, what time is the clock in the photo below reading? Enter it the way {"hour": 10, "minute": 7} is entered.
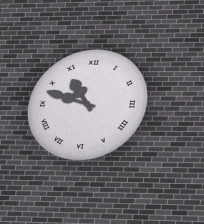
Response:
{"hour": 10, "minute": 48}
